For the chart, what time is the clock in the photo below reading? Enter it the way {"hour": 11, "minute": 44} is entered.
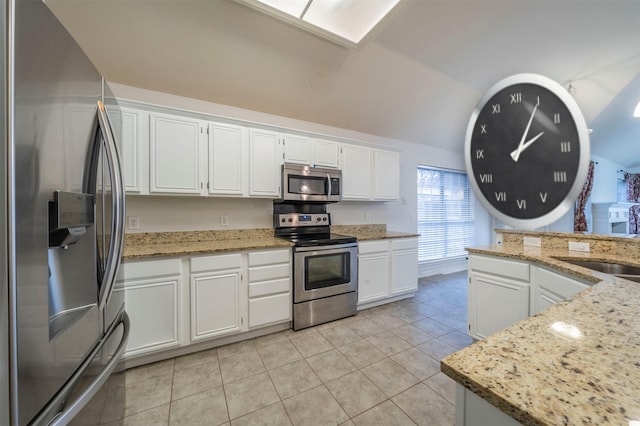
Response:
{"hour": 2, "minute": 5}
